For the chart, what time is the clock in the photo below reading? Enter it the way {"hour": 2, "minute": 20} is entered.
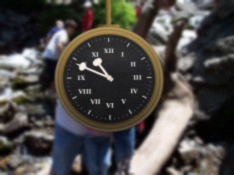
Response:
{"hour": 10, "minute": 49}
